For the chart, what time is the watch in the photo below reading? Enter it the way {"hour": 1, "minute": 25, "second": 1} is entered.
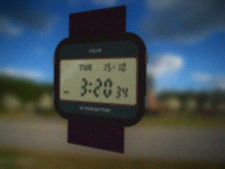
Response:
{"hour": 3, "minute": 20, "second": 34}
